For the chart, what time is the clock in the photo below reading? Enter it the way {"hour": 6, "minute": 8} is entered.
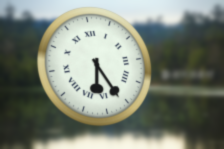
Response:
{"hour": 6, "minute": 26}
